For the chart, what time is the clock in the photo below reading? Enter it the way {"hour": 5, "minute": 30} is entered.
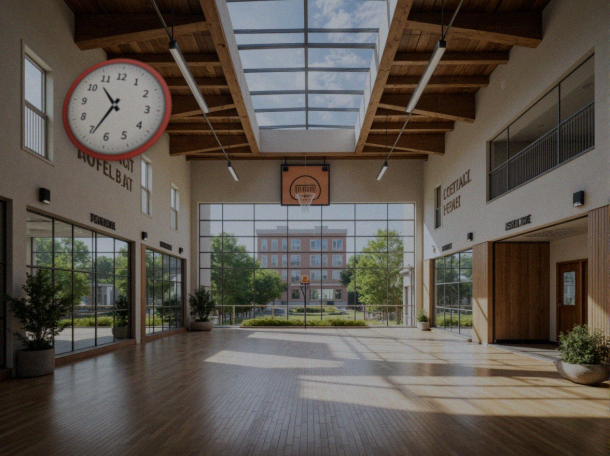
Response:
{"hour": 10, "minute": 34}
